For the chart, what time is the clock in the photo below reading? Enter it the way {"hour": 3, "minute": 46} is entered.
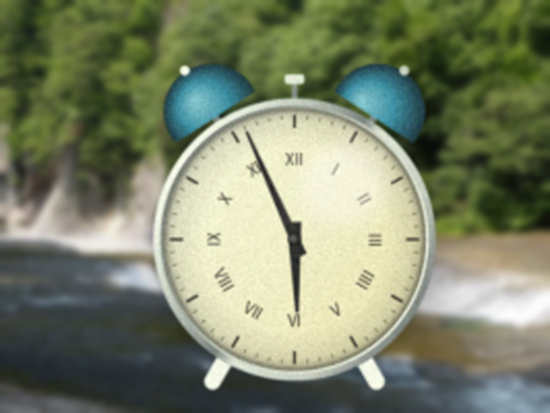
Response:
{"hour": 5, "minute": 56}
